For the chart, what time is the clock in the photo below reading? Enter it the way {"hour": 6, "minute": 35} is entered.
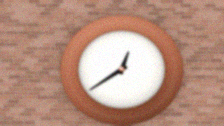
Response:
{"hour": 12, "minute": 39}
